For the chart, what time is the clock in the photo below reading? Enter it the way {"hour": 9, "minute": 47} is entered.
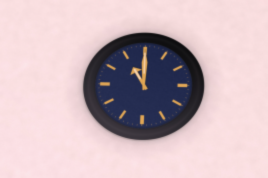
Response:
{"hour": 11, "minute": 0}
